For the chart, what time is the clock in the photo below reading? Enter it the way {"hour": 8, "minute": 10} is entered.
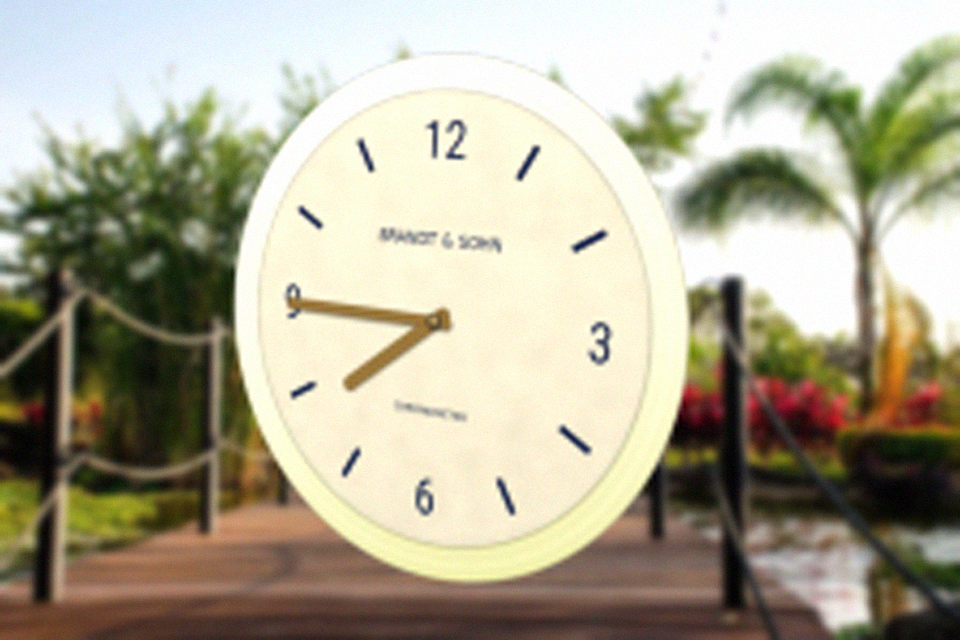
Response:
{"hour": 7, "minute": 45}
